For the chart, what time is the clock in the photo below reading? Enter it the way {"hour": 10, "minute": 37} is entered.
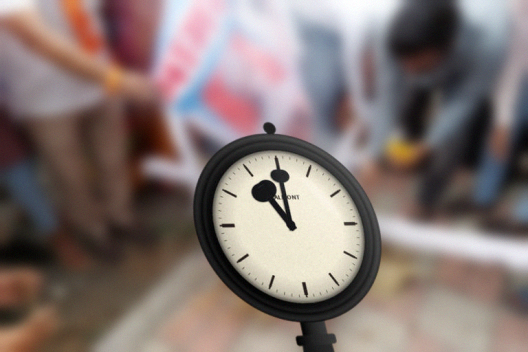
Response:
{"hour": 11, "minute": 0}
